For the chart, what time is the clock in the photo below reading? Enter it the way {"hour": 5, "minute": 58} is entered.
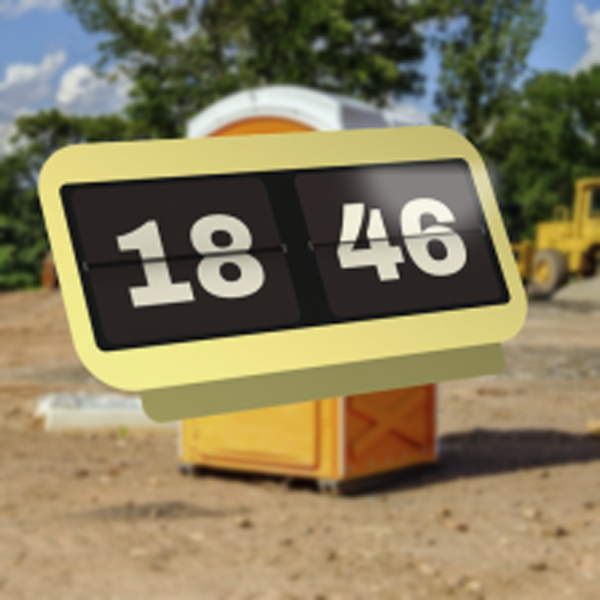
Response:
{"hour": 18, "minute": 46}
